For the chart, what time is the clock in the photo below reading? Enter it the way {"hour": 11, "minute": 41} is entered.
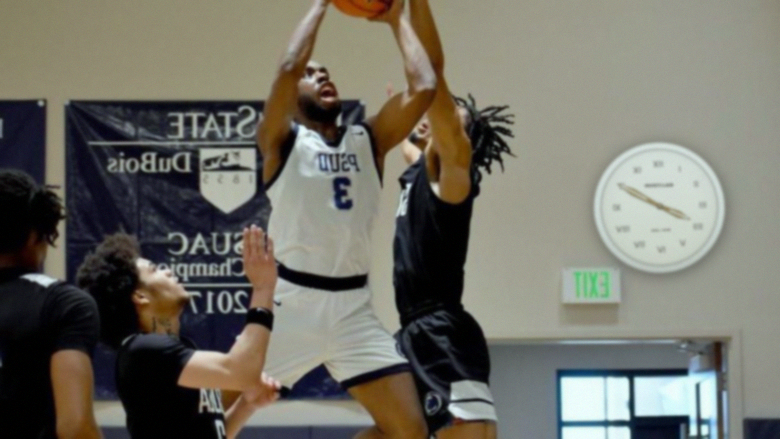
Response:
{"hour": 3, "minute": 50}
